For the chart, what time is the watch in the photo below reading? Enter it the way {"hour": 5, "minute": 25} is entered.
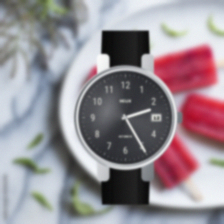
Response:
{"hour": 2, "minute": 25}
